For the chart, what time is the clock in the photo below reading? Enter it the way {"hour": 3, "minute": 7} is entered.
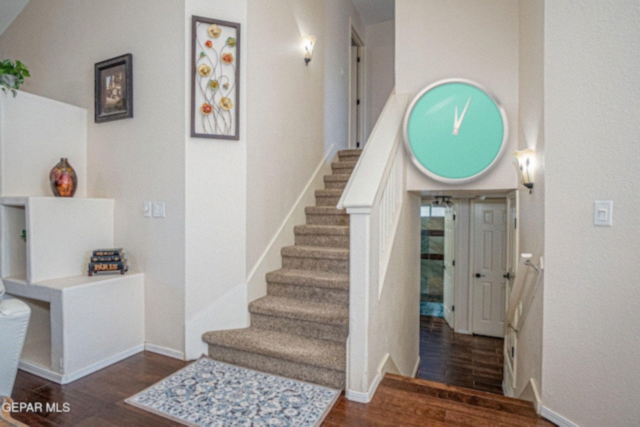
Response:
{"hour": 12, "minute": 4}
